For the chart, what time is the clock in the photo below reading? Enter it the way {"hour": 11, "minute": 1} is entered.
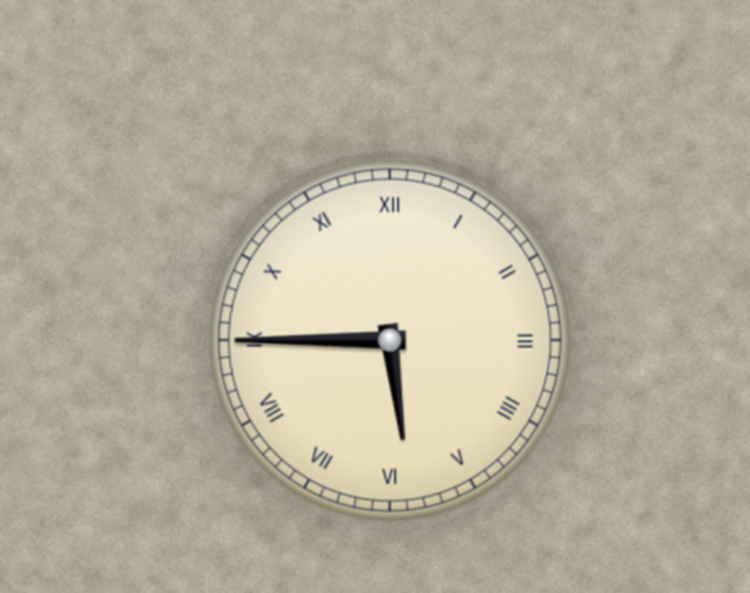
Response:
{"hour": 5, "minute": 45}
